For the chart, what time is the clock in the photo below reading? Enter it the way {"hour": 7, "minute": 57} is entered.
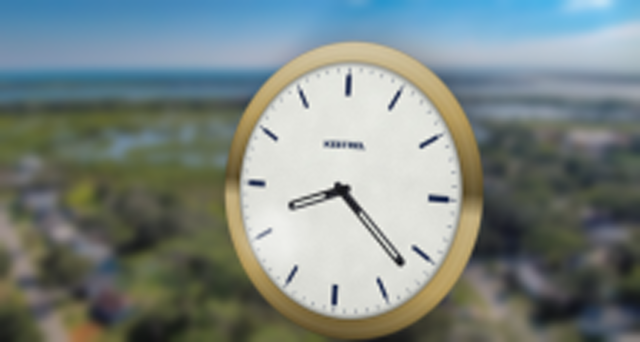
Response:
{"hour": 8, "minute": 22}
